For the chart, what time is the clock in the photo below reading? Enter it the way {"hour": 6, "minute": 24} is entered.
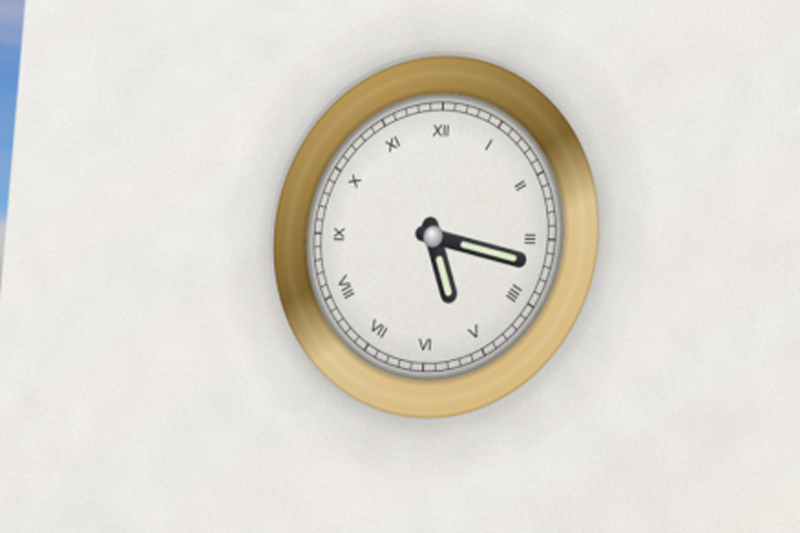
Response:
{"hour": 5, "minute": 17}
